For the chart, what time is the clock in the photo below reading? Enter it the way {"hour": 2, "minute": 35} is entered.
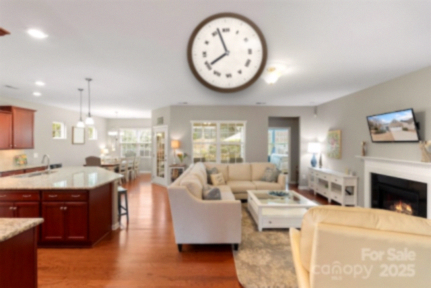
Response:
{"hour": 7, "minute": 57}
